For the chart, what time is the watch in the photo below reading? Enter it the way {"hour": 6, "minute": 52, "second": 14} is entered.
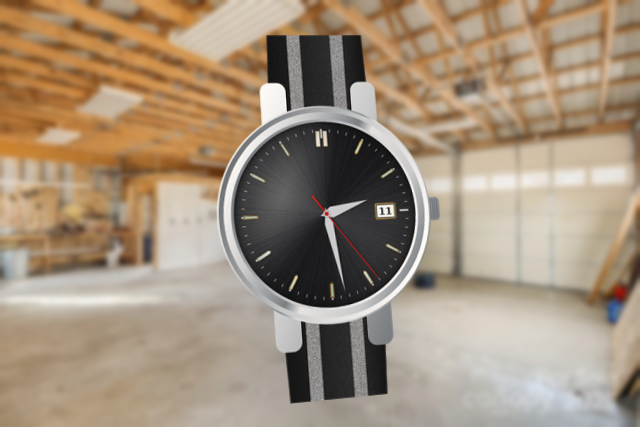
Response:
{"hour": 2, "minute": 28, "second": 24}
